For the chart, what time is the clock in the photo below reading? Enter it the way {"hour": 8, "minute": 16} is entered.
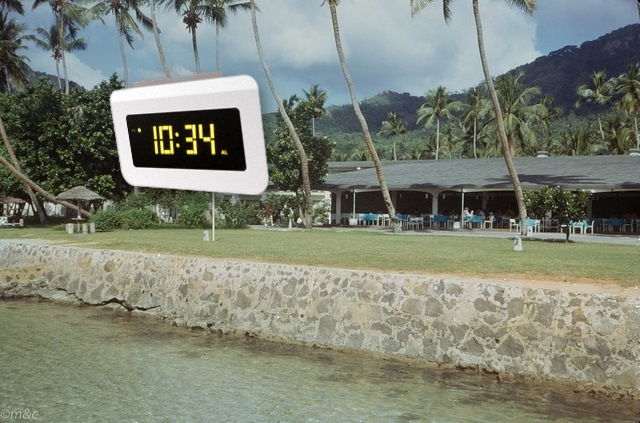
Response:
{"hour": 10, "minute": 34}
